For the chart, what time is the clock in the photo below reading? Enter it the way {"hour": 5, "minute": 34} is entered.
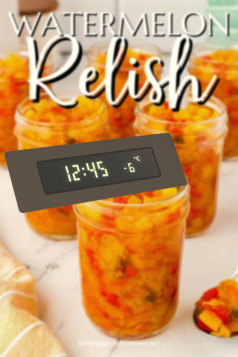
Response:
{"hour": 12, "minute": 45}
